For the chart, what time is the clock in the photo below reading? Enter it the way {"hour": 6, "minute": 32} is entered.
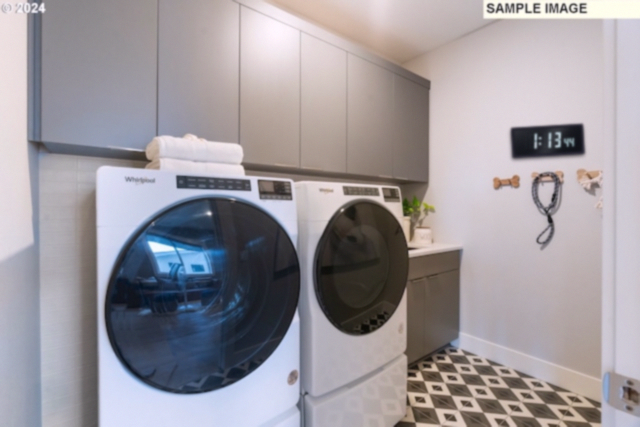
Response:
{"hour": 1, "minute": 13}
